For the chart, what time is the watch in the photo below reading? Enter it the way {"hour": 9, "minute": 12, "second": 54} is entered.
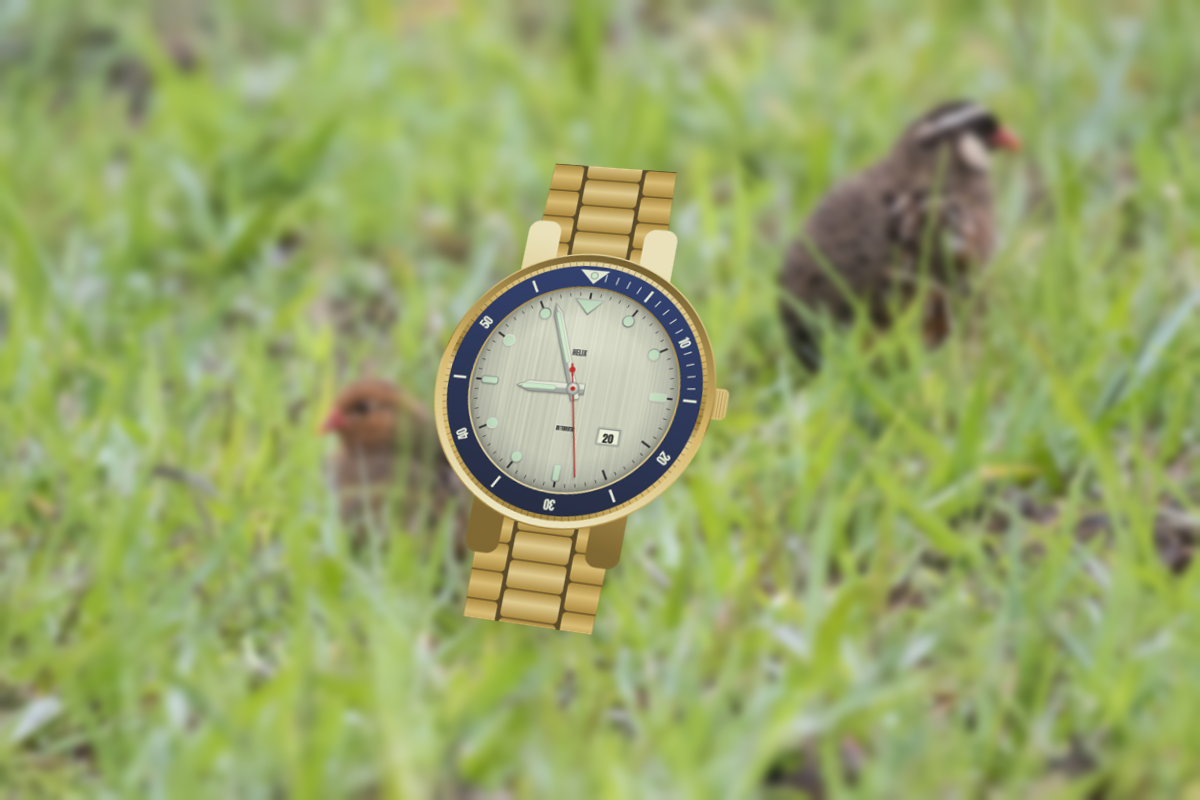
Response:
{"hour": 8, "minute": 56, "second": 28}
